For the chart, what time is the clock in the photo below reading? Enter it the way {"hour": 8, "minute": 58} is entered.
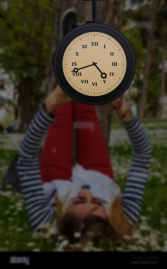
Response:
{"hour": 4, "minute": 42}
